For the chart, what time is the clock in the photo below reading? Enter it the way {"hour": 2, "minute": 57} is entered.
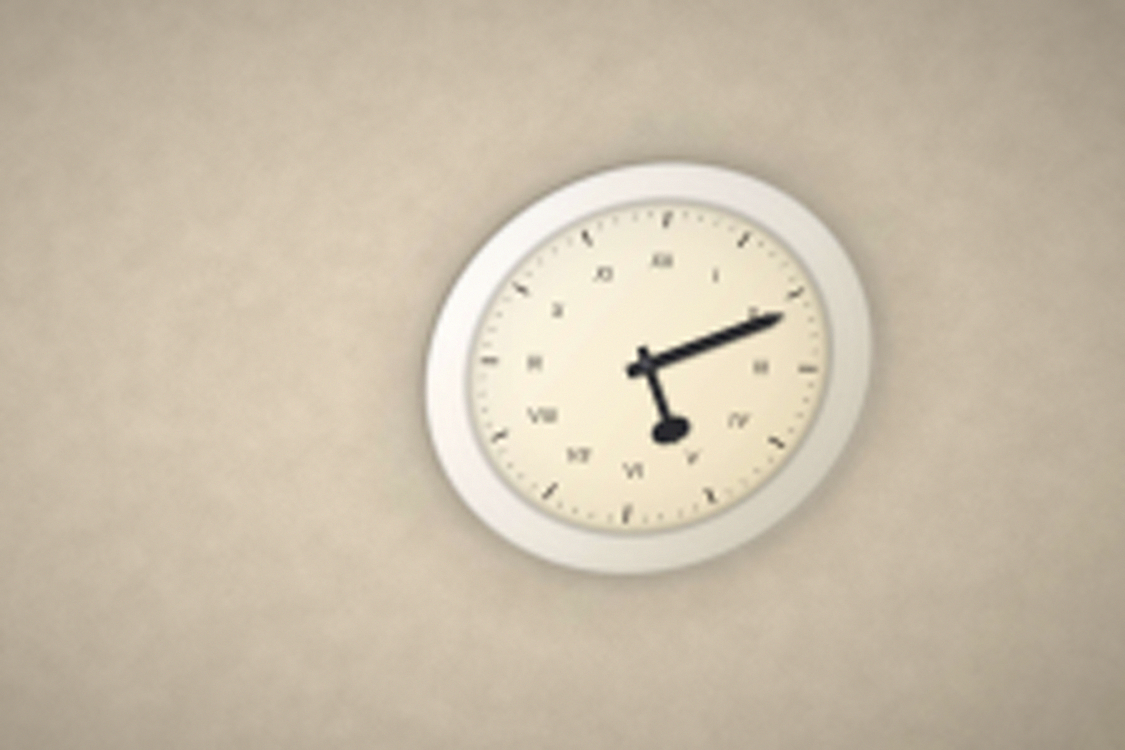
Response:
{"hour": 5, "minute": 11}
